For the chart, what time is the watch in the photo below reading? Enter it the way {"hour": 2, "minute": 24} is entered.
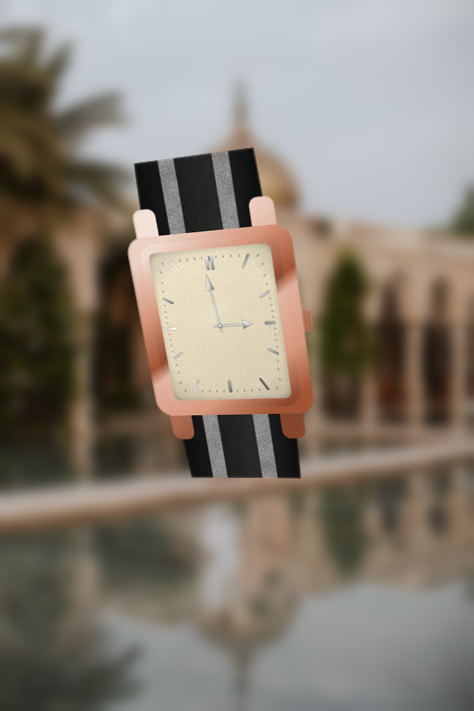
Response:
{"hour": 2, "minute": 59}
